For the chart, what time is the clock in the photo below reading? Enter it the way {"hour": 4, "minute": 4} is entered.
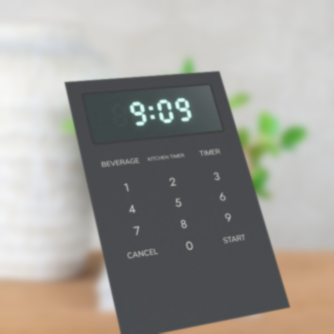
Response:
{"hour": 9, "minute": 9}
